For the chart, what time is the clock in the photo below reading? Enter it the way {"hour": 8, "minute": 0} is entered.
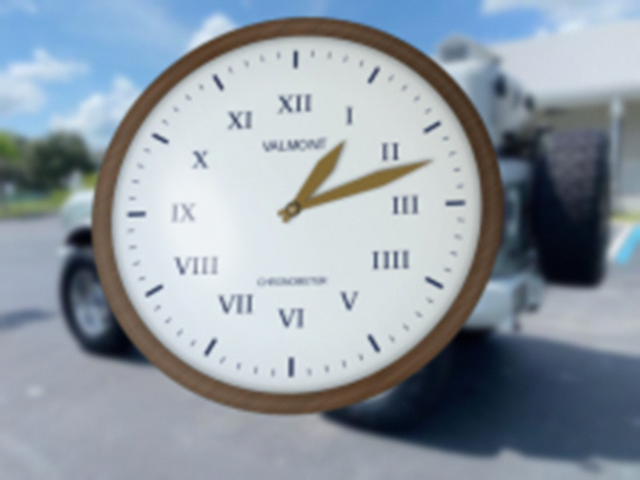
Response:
{"hour": 1, "minute": 12}
